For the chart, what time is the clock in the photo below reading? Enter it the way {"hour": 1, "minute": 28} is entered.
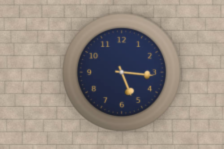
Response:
{"hour": 5, "minute": 16}
